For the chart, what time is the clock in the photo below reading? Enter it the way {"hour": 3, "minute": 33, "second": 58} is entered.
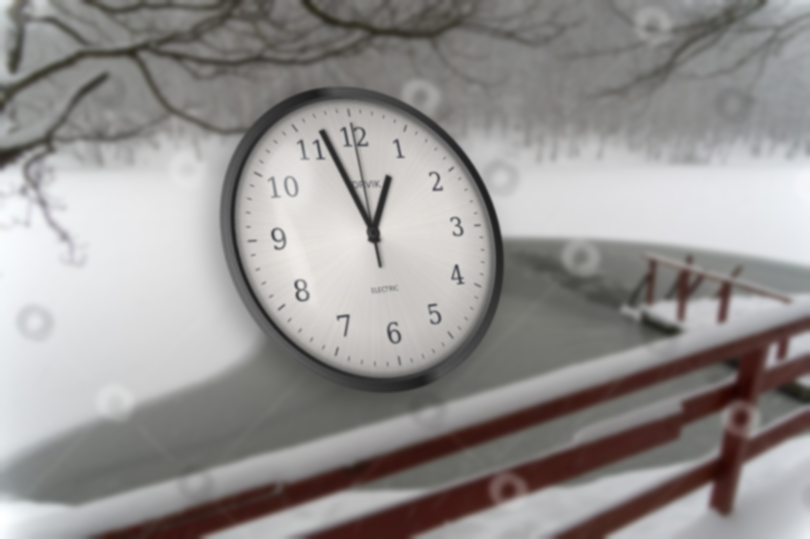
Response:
{"hour": 12, "minute": 57, "second": 0}
